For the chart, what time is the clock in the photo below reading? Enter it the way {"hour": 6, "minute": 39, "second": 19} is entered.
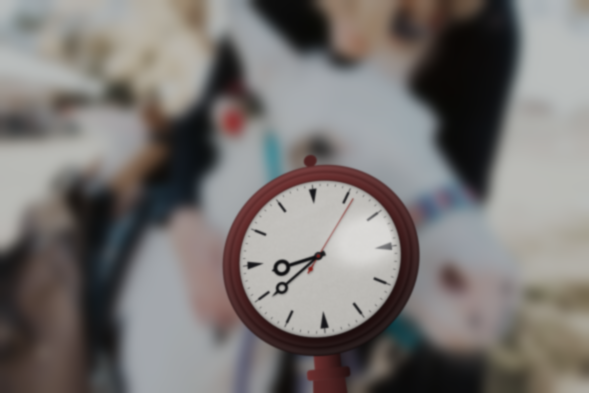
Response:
{"hour": 8, "minute": 39, "second": 6}
